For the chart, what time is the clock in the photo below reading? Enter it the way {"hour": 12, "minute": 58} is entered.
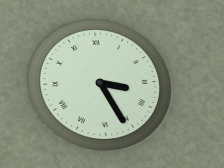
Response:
{"hour": 3, "minute": 26}
